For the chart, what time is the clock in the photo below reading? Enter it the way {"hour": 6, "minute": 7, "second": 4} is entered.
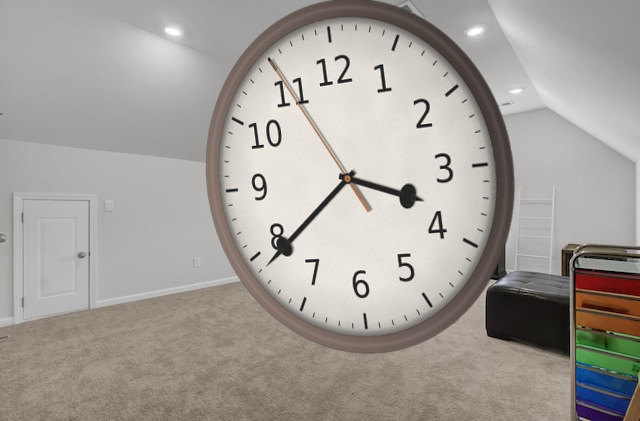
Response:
{"hour": 3, "minute": 38, "second": 55}
